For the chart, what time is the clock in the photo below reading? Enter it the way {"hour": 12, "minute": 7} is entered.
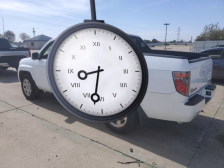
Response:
{"hour": 8, "minute": 32}
